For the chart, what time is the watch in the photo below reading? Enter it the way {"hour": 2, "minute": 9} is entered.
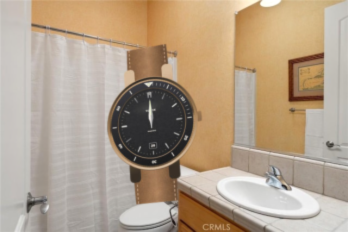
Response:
{"hour": 12, "minute": 0}
